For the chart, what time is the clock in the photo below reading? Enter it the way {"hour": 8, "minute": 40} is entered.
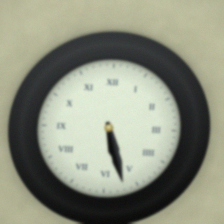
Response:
{"hour": 5, "minute": 27}
